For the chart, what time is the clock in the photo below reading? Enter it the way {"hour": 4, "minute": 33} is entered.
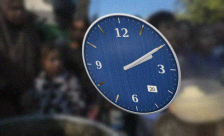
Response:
{"hour": 2, "minute": 10}
